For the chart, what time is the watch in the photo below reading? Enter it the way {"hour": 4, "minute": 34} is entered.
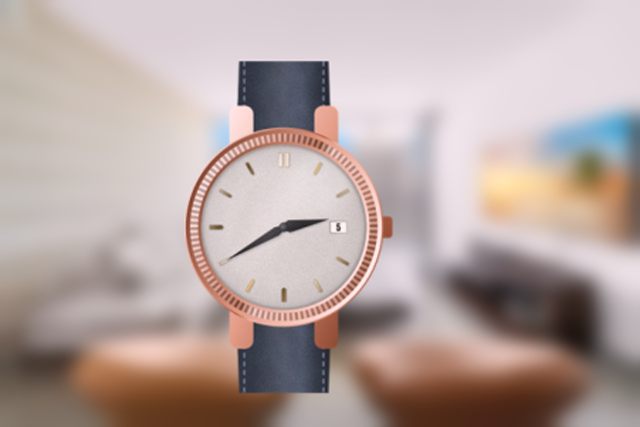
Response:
{"hour": 2, "minute": 40}
